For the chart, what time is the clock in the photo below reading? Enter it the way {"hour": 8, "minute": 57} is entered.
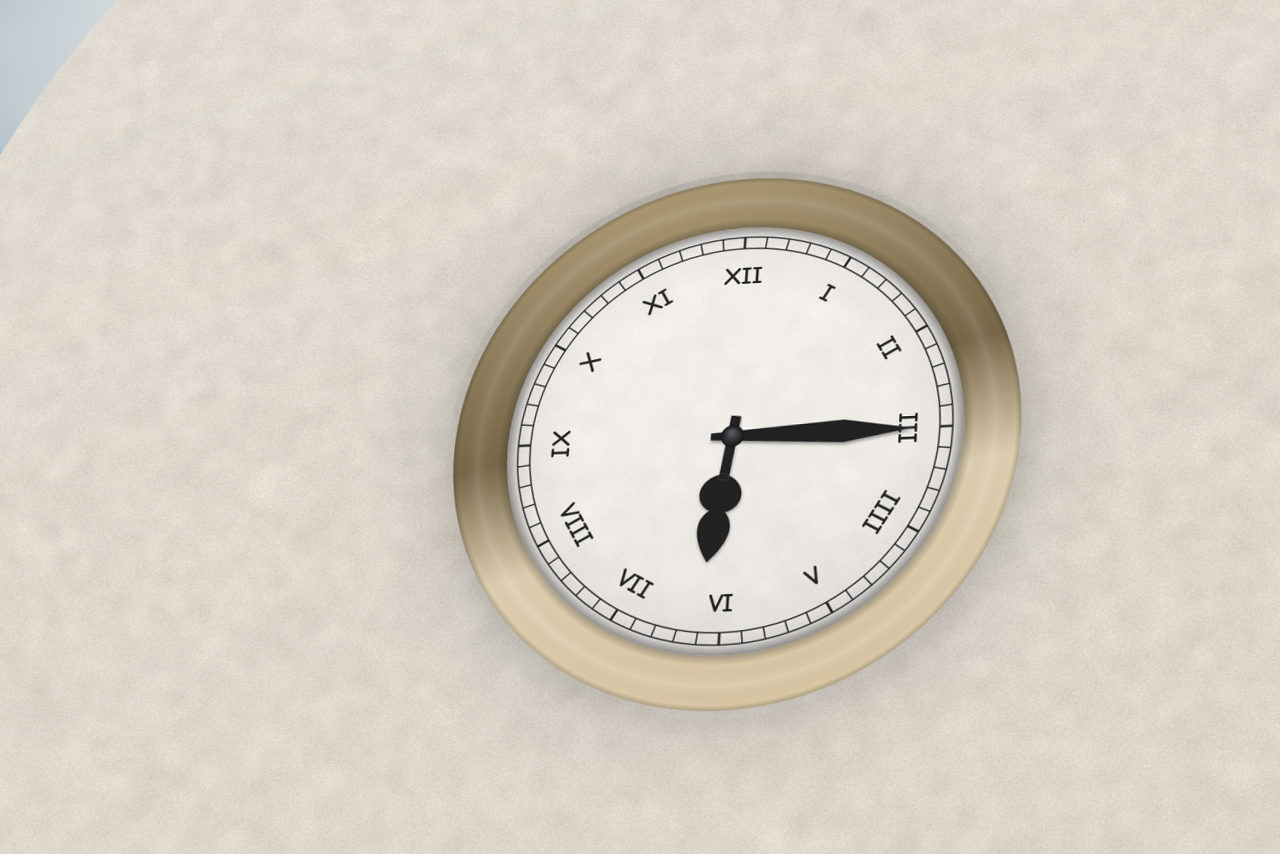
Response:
{"hour": 6, "minute": 15}
